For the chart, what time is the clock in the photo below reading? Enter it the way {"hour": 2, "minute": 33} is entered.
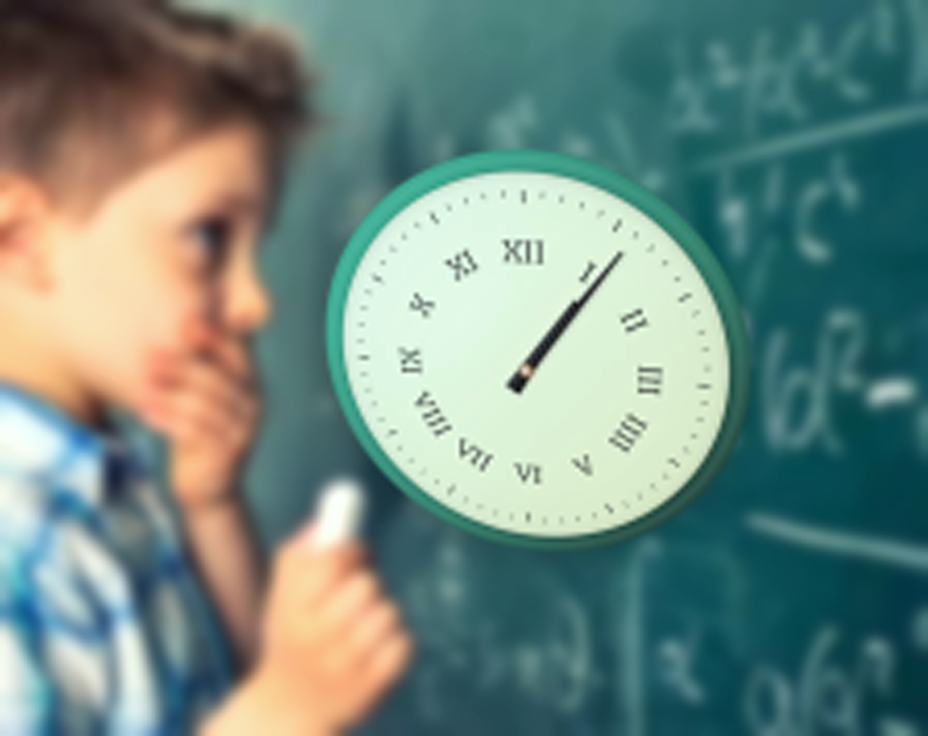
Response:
{"hour": 1, "minute": 6}
